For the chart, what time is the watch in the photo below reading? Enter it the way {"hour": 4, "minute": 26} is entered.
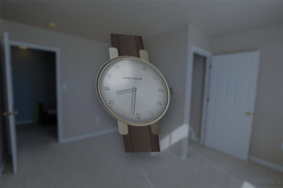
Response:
{"hour": 8, "minute": 32}
